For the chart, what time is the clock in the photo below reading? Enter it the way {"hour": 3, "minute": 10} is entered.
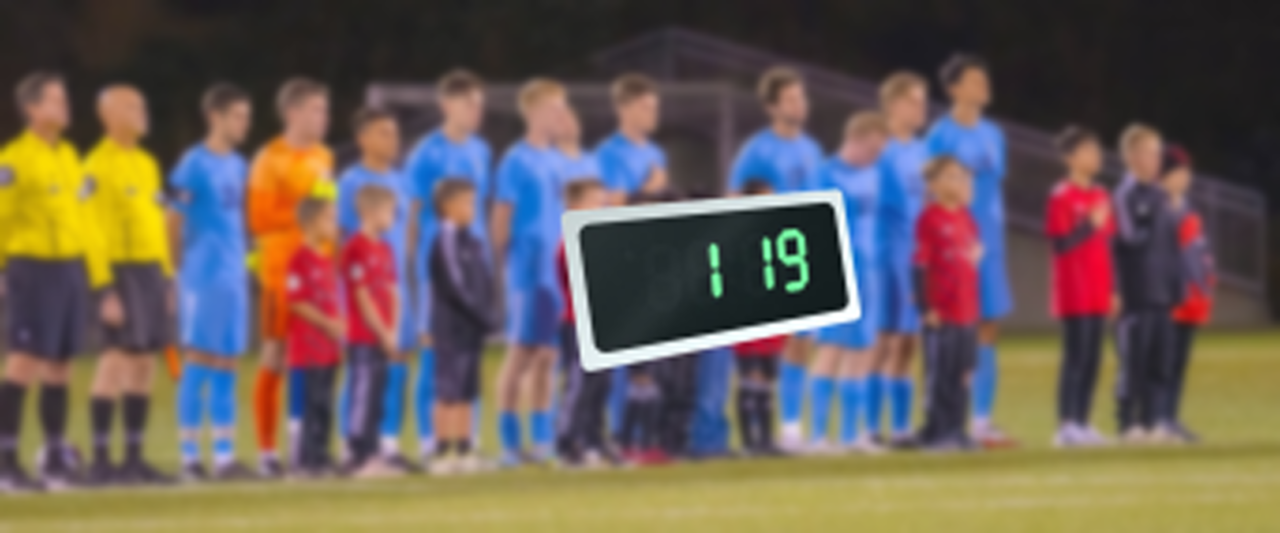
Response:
{"hour": 1, "minute": 19}
